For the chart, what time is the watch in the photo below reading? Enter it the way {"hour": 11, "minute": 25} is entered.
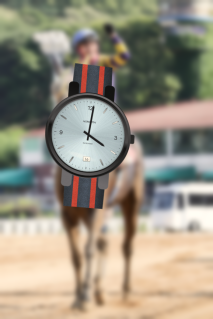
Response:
{"hour": 4, "minute": 1}
